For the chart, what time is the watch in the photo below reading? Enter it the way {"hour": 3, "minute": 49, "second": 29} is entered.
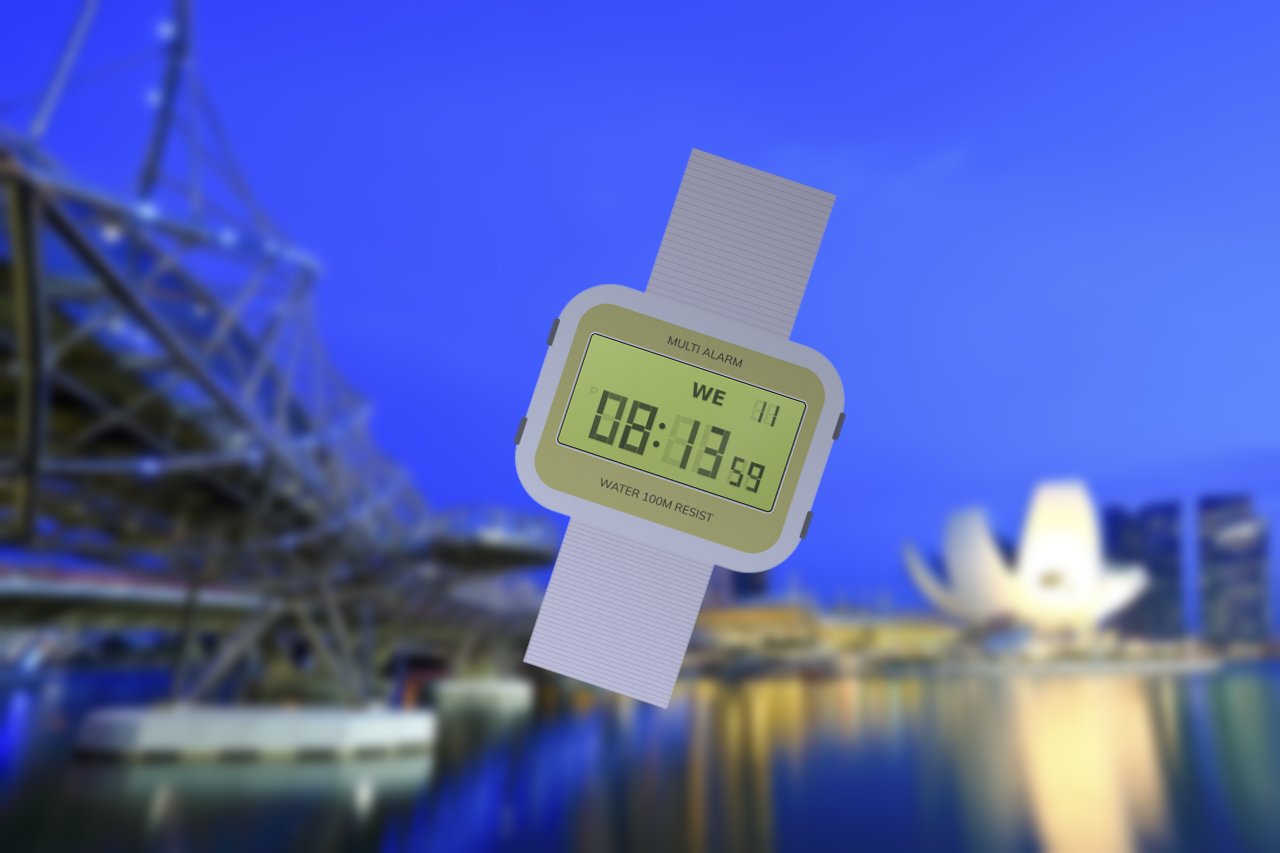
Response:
{"hour": 8, "minute": 13, "second": 59}
